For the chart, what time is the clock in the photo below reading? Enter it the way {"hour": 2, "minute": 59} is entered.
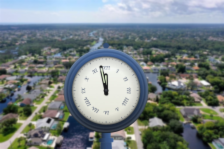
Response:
{"hour": 11, "minute": 58}
